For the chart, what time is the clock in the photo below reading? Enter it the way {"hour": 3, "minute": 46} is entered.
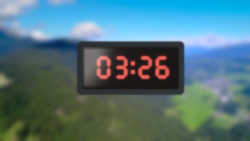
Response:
{"hour": 3, "minute": 26}
